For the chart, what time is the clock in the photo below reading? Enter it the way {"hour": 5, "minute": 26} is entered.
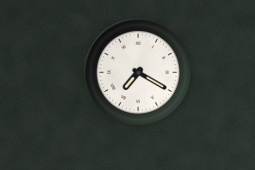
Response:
{"hour": 7, "minute": 20}
